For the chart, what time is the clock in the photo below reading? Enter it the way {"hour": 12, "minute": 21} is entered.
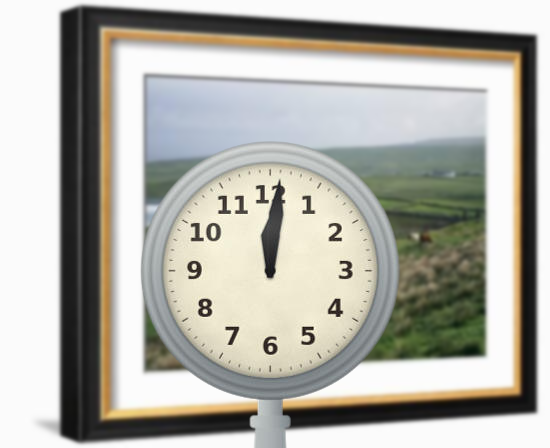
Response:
{"hour": 12, "minute": 1}
